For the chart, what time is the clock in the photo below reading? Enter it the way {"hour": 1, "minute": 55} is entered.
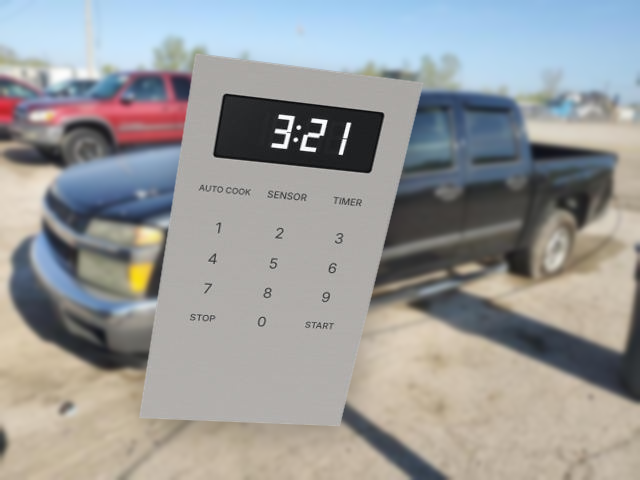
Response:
{"hour": 3, "minute": 21}
